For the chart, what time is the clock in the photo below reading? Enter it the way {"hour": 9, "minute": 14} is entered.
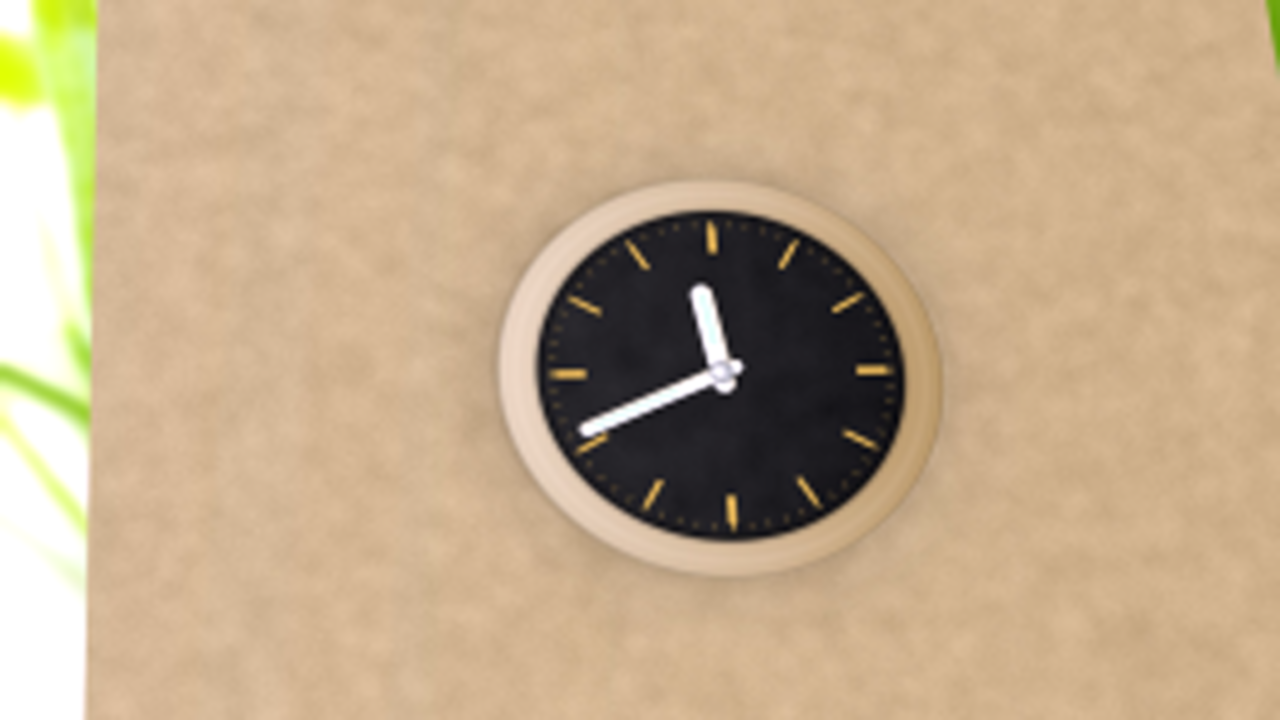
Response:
{"hour": 11, "minute": 41}
